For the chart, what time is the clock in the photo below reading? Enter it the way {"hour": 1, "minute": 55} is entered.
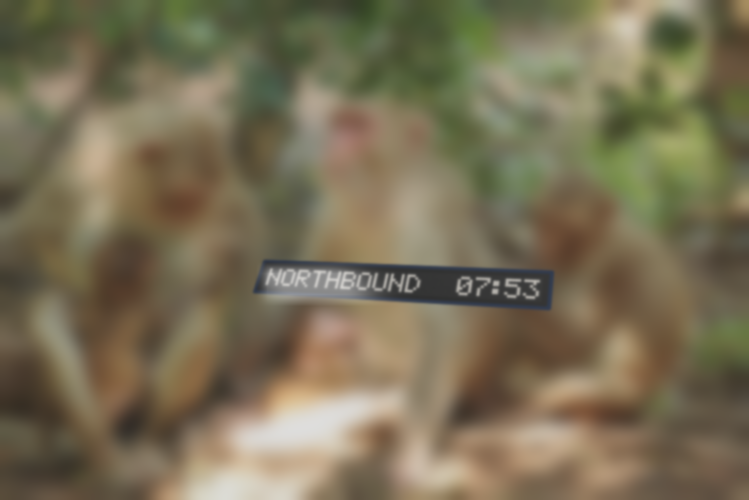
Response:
{"hour": 7, "minute": 53}
